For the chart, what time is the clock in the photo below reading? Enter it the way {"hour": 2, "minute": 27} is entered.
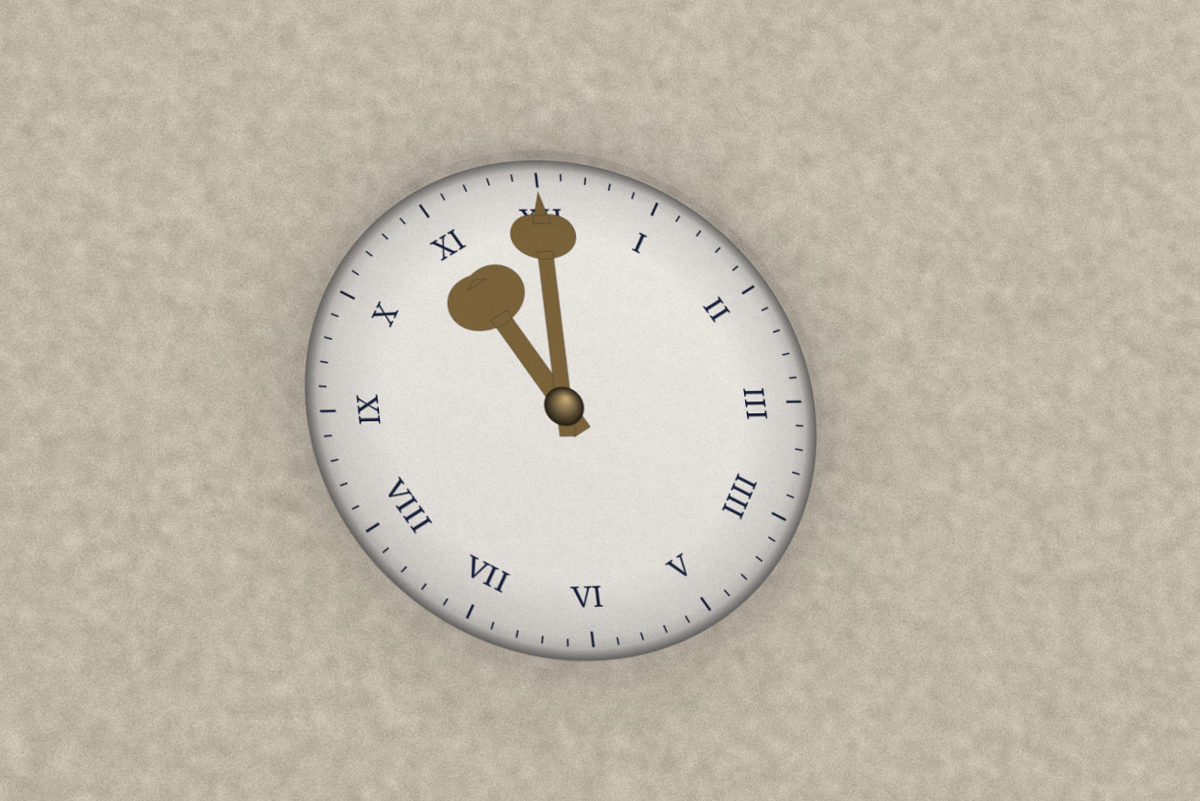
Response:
{"hour": 11, "minute": 0}
